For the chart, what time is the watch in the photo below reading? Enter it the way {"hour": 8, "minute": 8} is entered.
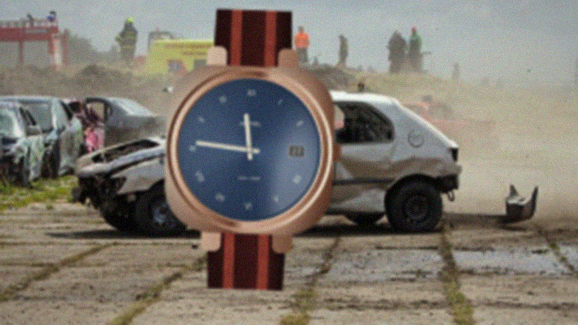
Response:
{"hour": 11, "minute": 46}
